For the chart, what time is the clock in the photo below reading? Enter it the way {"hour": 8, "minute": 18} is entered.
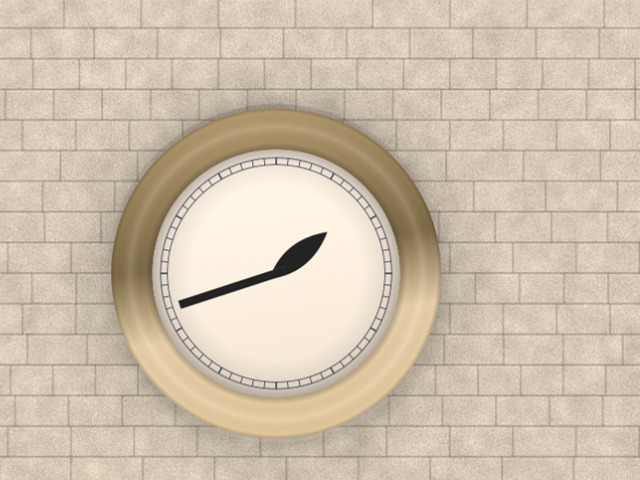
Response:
{"hour": 1, "minute": 42}
